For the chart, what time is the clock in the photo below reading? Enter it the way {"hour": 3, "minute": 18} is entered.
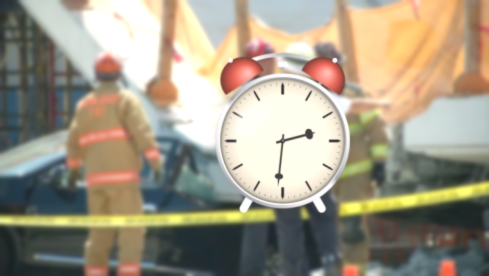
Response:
{"hour": 2, "minute": 31}
